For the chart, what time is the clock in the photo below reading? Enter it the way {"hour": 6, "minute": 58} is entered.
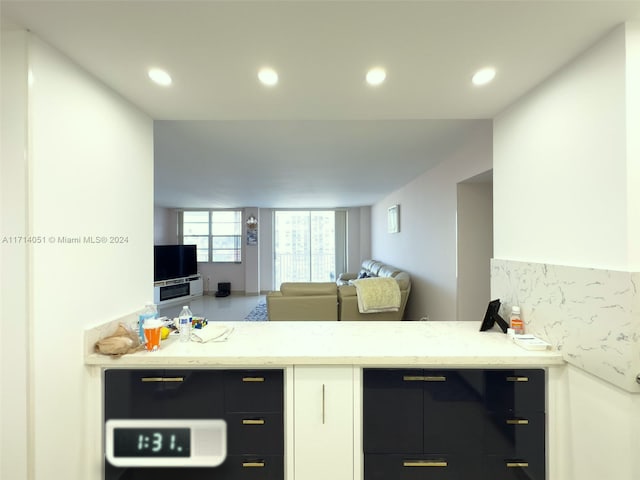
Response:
{"hour": 1, "minute": 31}
